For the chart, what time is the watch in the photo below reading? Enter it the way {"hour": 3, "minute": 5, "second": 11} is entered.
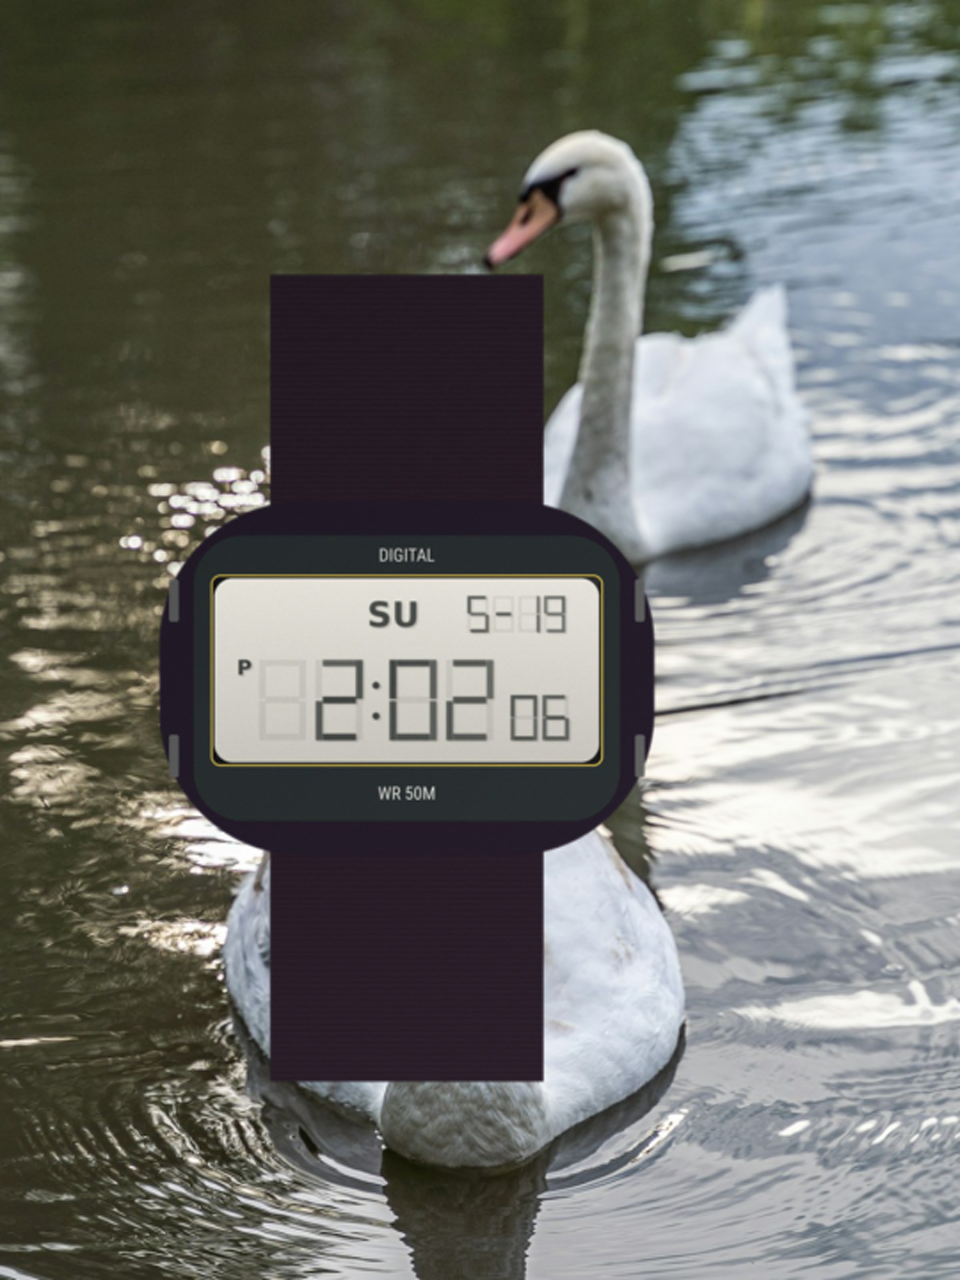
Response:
{"hour": 2, "minute": 2, "second": 6}
